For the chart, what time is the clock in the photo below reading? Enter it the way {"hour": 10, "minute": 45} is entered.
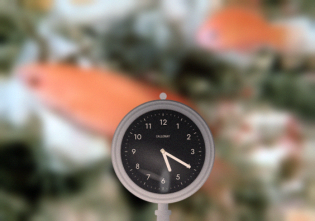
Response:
{"hour": 5, "minute": 20}
